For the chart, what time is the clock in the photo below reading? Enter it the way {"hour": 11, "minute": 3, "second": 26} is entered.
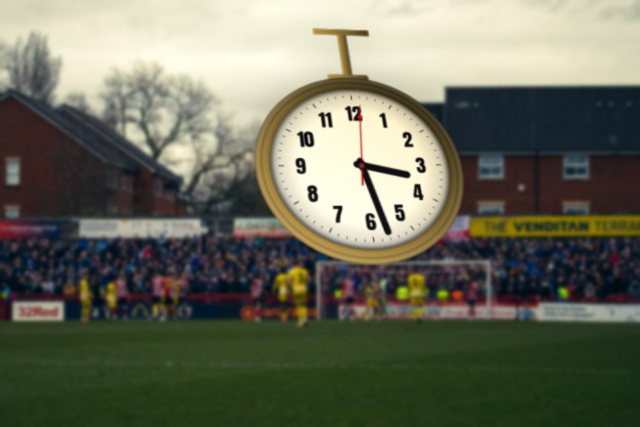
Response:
{"hour": 3, "minute": 28, "second": 1}
